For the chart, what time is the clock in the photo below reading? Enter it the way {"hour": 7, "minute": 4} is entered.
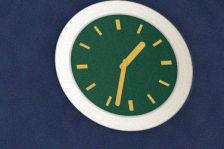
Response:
{"hour": 1, "minute": 33}
